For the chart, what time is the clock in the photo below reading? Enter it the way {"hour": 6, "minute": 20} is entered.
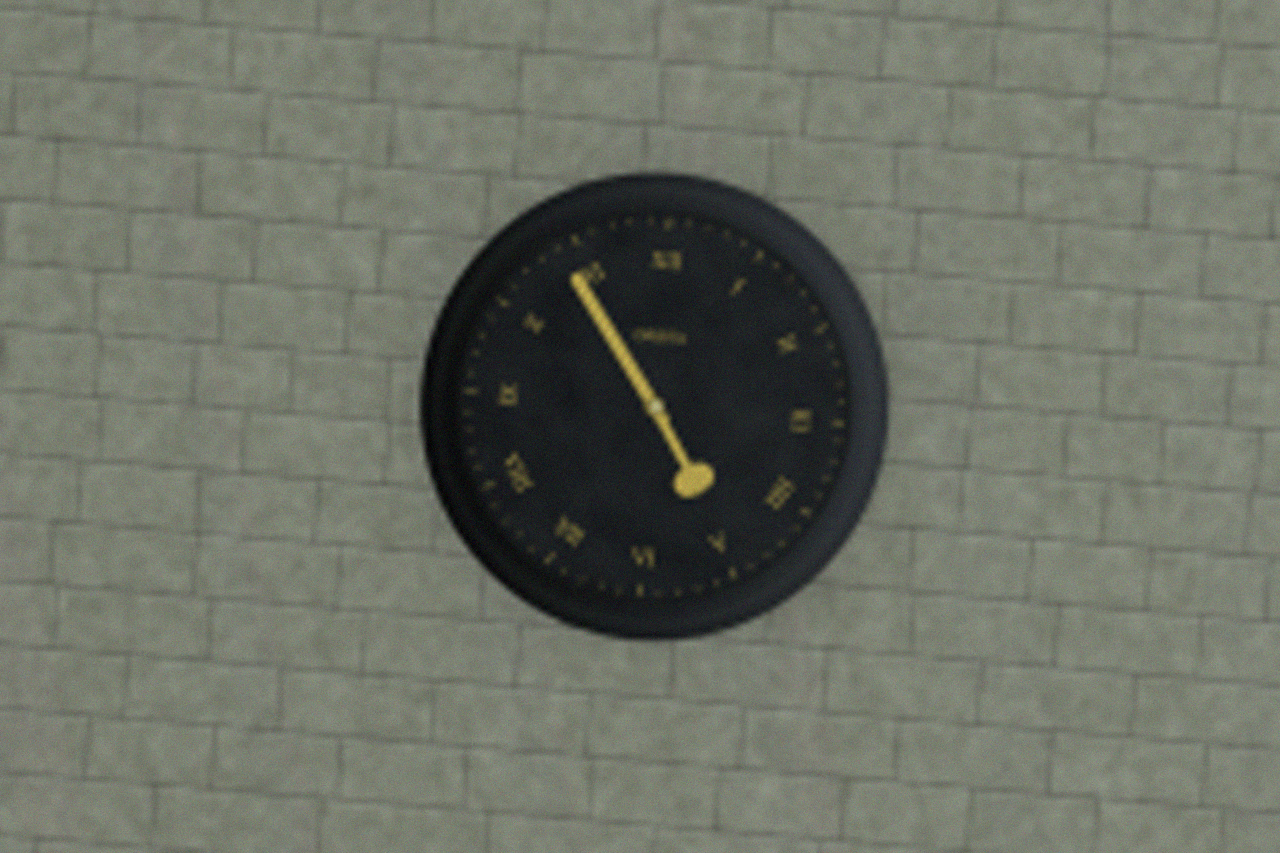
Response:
{"hour": 4, "minute": 54}
